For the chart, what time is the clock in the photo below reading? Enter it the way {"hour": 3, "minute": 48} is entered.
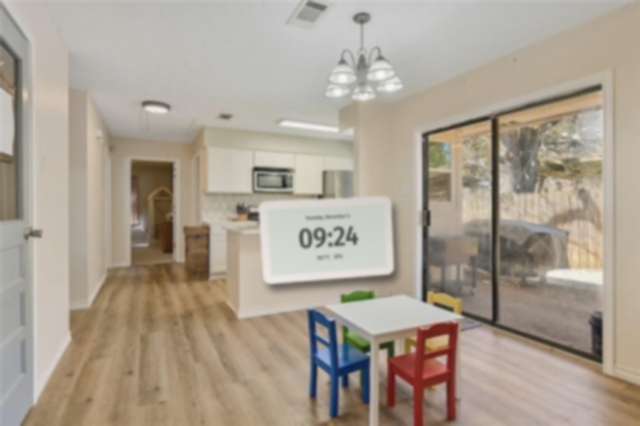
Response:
{"hour": 9, "minute": 24}
